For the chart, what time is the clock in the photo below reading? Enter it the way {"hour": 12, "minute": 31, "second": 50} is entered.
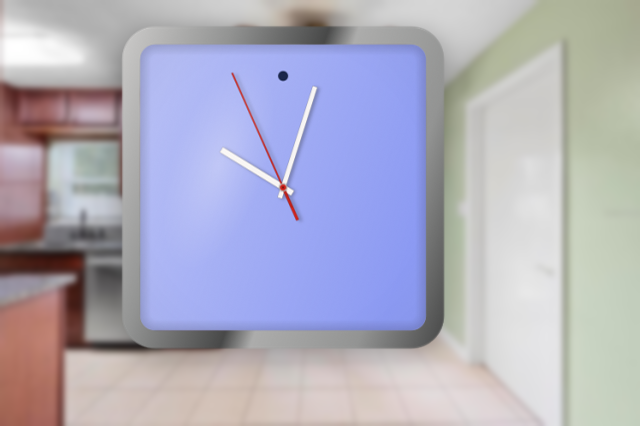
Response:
{"hour": 10, "minute": 2, "second": 56}
